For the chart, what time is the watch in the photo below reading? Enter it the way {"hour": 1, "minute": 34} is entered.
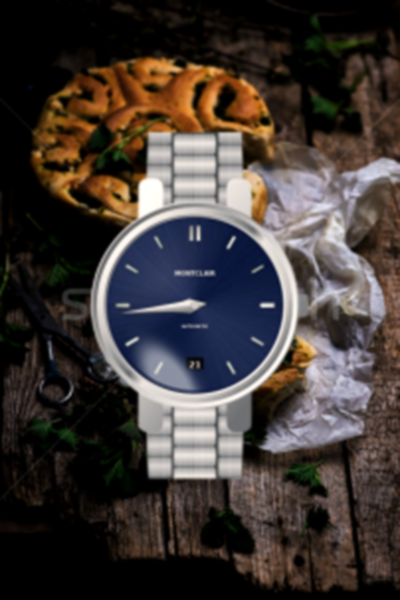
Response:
{"hour": 8, "minute": 44}
